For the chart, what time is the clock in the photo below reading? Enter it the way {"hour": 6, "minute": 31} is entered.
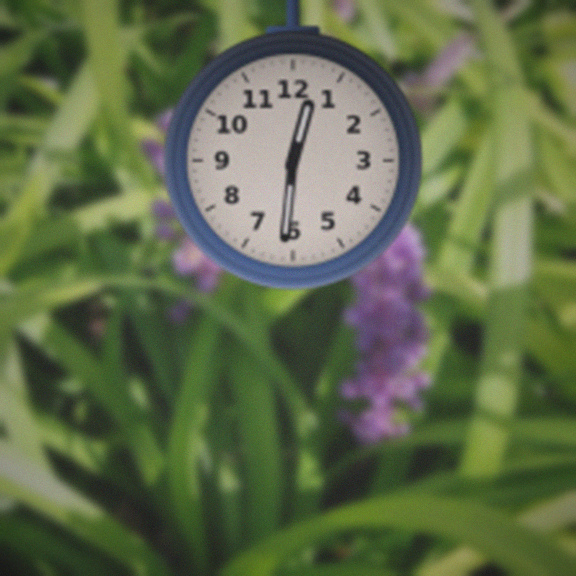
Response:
{"hour": 12, "minute": 31}
